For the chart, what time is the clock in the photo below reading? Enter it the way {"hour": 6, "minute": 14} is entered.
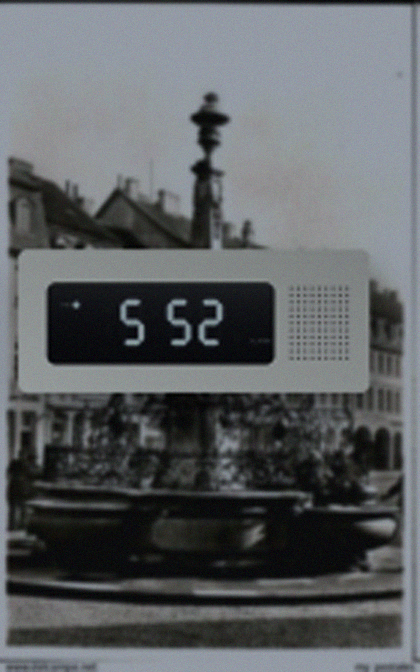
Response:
{"hour": 5, "minute": 52}
